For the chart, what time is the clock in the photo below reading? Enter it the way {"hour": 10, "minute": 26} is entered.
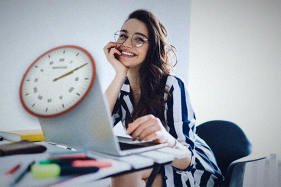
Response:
{"hour": 2, "minute": 10}
